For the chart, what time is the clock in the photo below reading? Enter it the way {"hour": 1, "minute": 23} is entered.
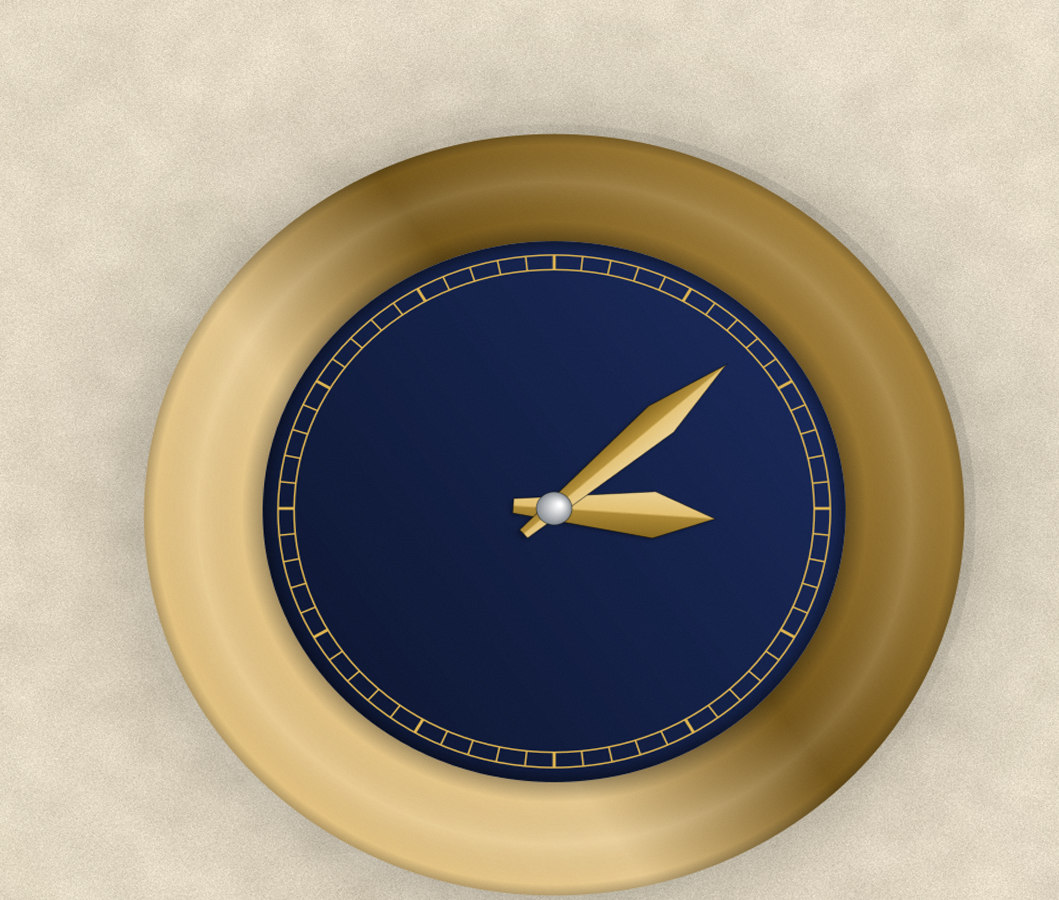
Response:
{"hour": 3, "minute": 8}
